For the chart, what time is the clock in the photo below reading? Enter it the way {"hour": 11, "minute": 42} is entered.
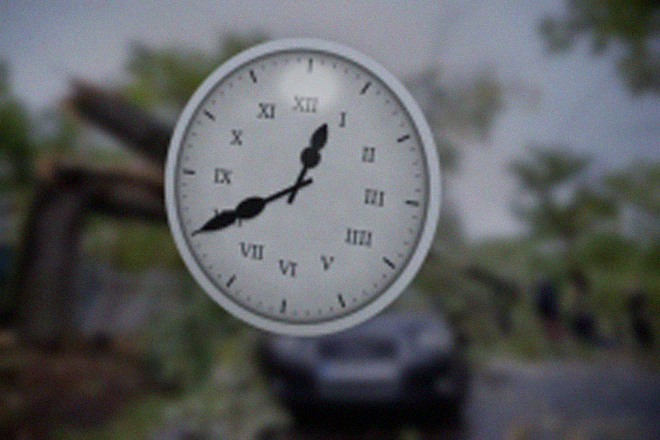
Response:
{"hour": 12, "minute": 40}
